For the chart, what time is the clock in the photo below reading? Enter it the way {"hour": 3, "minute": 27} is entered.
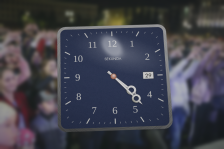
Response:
{"hour": 4, "minute": 23}
